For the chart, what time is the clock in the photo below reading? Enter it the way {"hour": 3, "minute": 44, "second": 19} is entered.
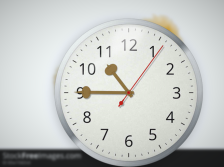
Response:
{"hour": 10, "minute": 45, "second": 6}
